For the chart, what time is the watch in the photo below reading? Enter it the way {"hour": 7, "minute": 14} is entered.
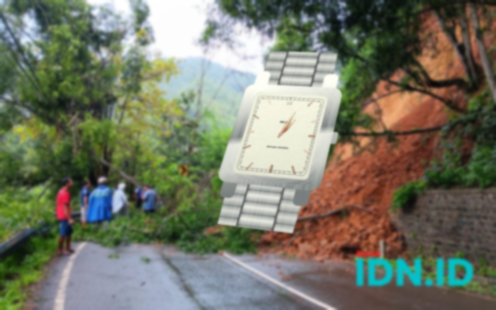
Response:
{"hour": 1, "minute": 3}
